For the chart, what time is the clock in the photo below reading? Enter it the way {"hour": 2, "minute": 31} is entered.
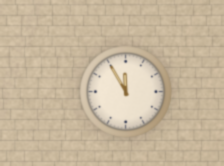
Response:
{"hour": 11, "minute": 55}
